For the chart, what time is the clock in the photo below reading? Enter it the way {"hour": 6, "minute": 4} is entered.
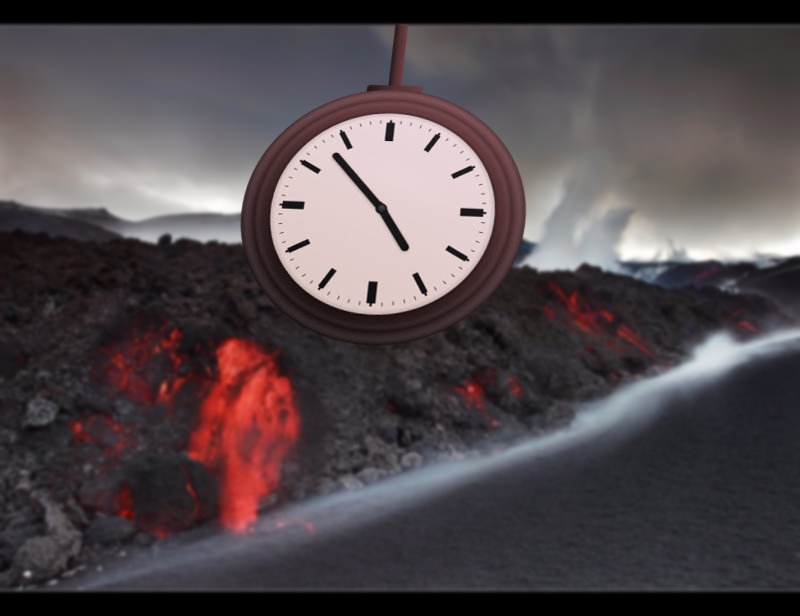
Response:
{"hour": 4, "minute": 53}
